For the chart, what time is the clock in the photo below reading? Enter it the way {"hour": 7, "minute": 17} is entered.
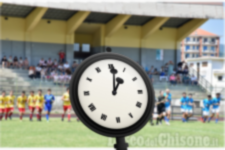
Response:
{"hour": 1, "minute": 1}
